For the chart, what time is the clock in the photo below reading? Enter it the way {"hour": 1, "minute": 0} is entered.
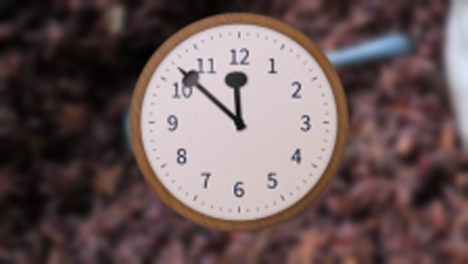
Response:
{"hour": 11, "minute": 52}
